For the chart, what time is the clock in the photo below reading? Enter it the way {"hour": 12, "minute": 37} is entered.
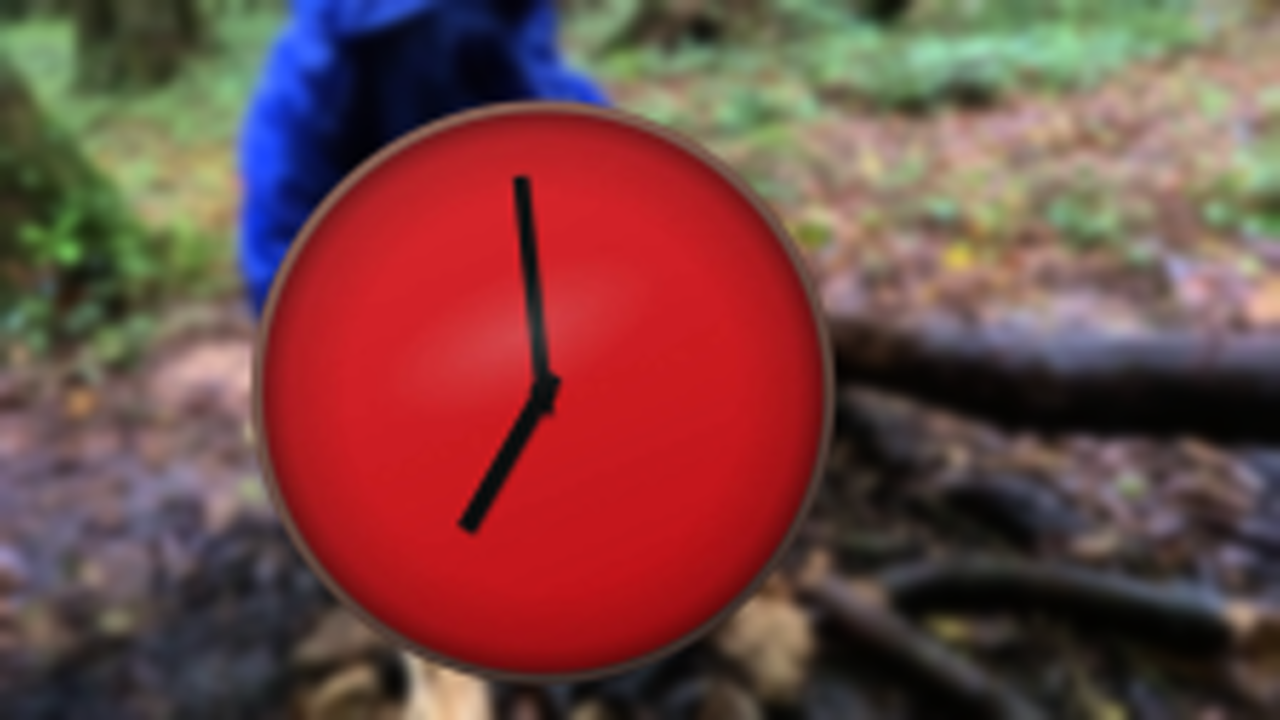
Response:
{"hour": 6, "minute": 59}
